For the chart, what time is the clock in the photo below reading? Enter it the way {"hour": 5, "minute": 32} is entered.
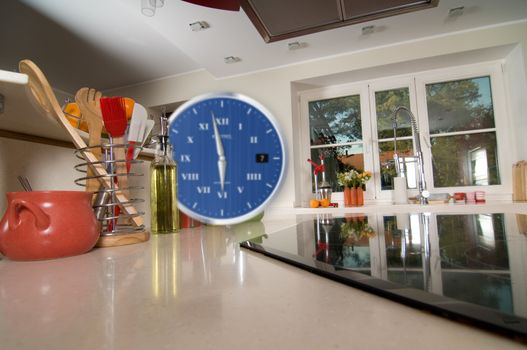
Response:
{"hour": 5, "minute": 58}
